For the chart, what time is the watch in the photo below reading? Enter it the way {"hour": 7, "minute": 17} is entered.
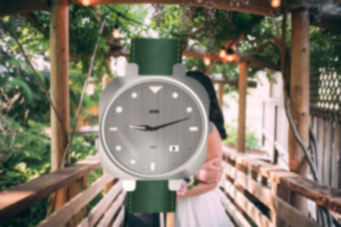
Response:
{"hour": 9, "minute": 12}
